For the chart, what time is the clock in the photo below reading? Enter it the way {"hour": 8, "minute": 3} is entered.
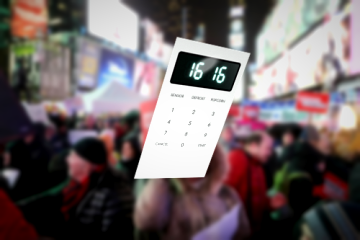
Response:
{"hour": 16, "minute": 16}
